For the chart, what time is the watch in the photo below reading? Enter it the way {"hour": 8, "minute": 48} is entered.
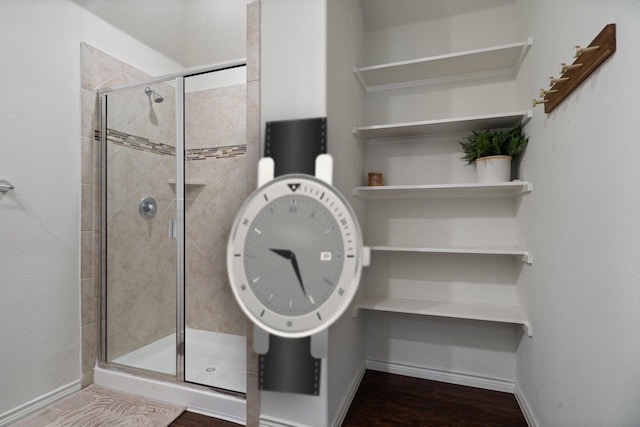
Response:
{"hour": 9, "minute": 26}
